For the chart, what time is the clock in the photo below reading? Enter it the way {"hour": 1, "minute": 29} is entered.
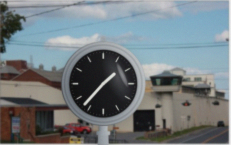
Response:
{"hour": 1, "minute": 37}
